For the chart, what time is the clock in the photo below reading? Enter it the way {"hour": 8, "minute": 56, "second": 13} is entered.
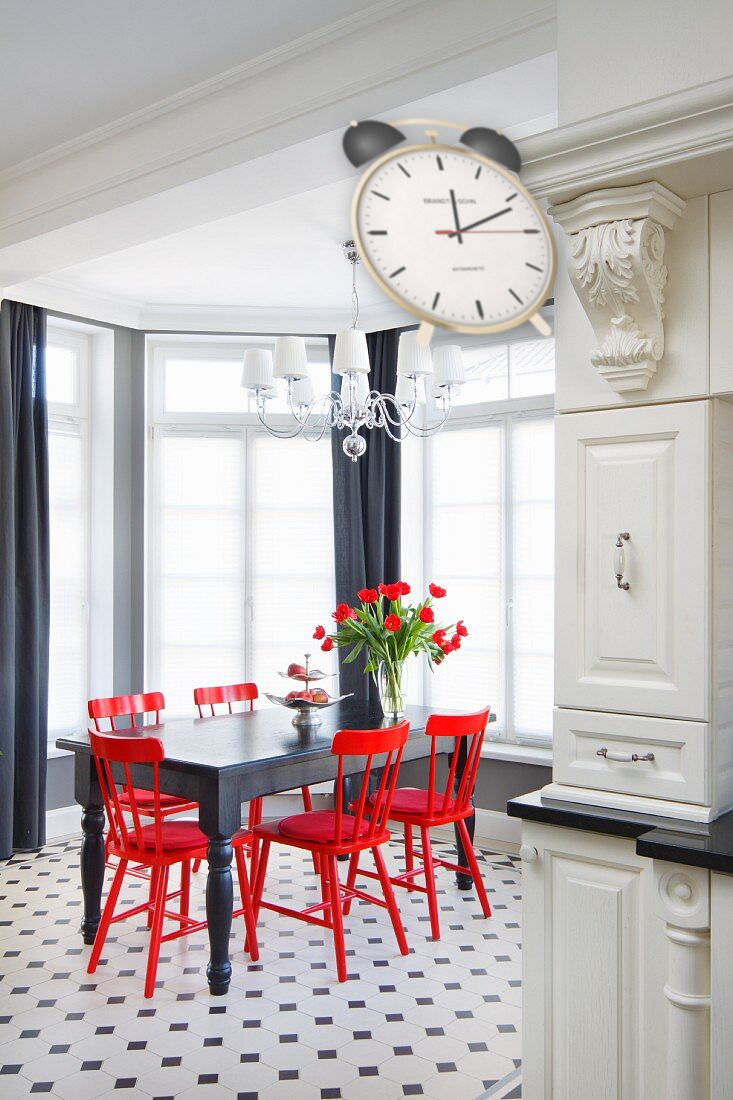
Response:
{"hour": 12, "minute": 11, "second": 15}
